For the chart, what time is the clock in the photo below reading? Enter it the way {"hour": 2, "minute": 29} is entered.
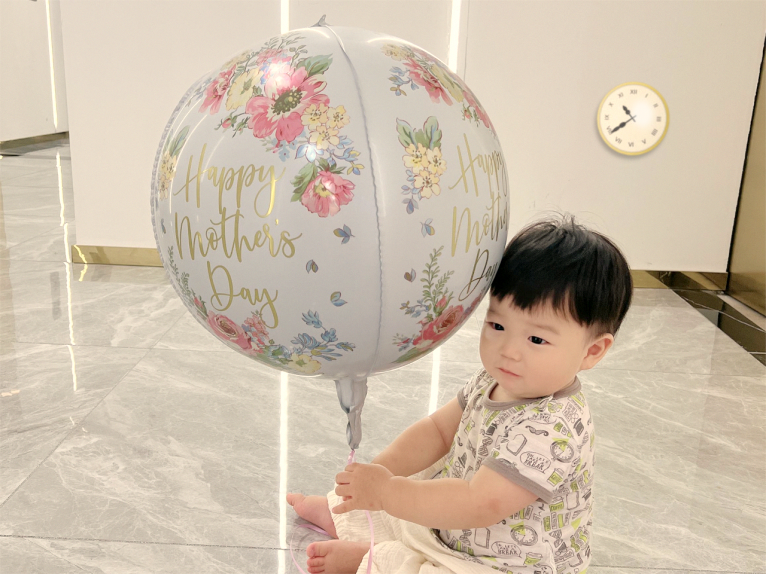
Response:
{"hour": 10, "minute": 39}
